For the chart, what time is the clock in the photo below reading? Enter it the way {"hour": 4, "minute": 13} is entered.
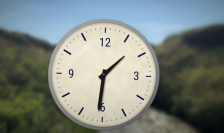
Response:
{"hour": 1, "minute": 31}
